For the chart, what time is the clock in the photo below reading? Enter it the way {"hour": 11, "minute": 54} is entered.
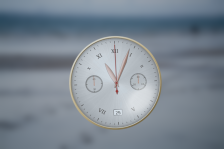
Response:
{"hour": 11, "minute": 4}
